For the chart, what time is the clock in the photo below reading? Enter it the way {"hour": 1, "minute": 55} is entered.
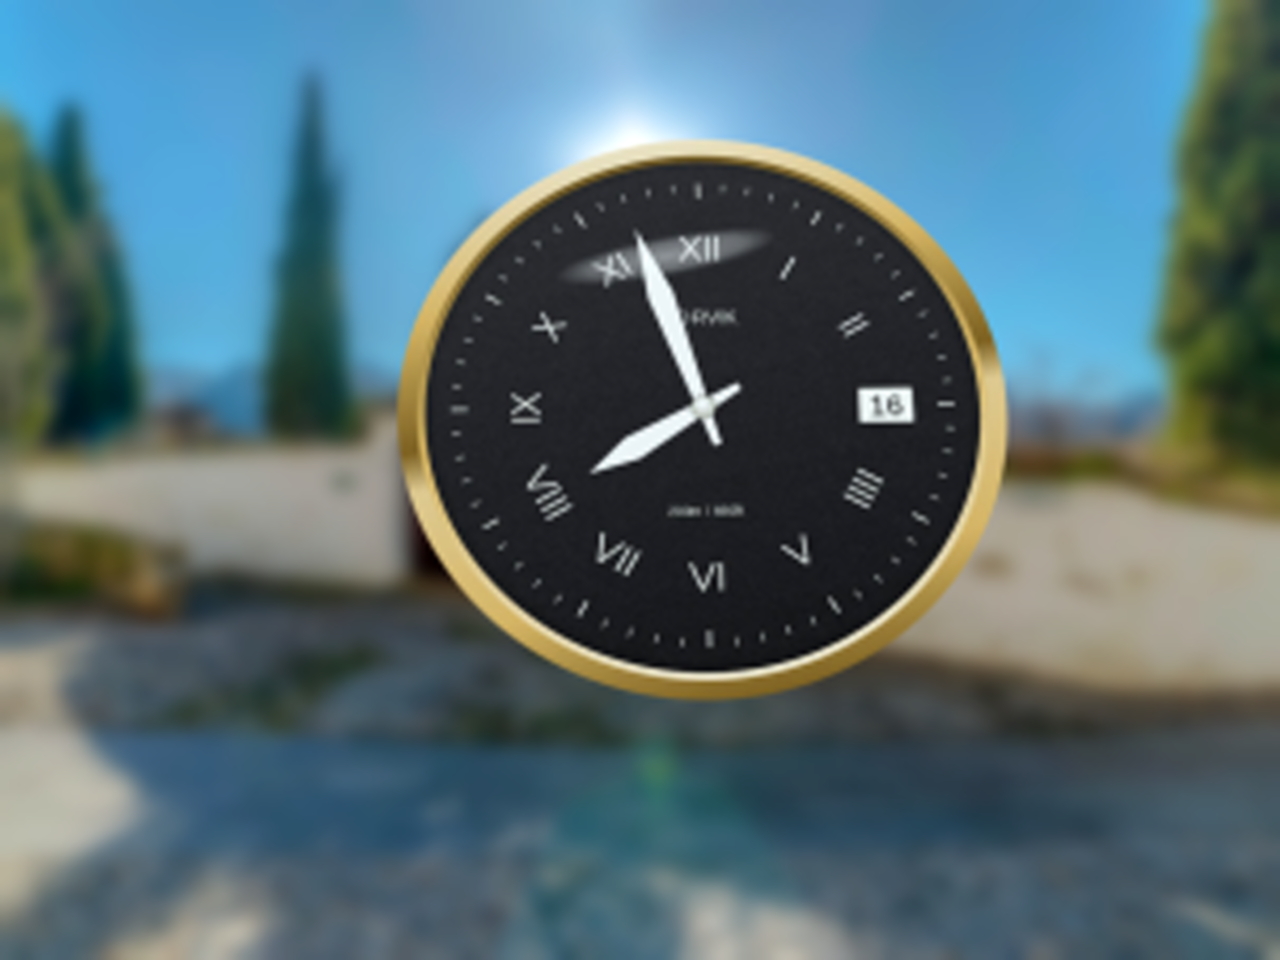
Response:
{"hour": 7, "minute": 57}
